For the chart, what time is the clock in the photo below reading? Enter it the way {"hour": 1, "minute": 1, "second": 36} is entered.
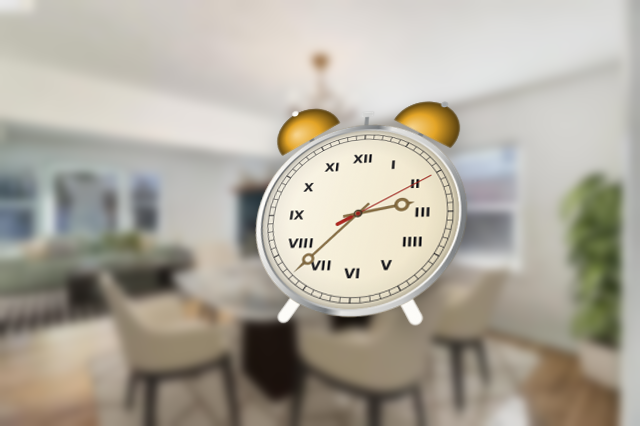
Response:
{"hour": 2, "minute": 37, "second": 10}
